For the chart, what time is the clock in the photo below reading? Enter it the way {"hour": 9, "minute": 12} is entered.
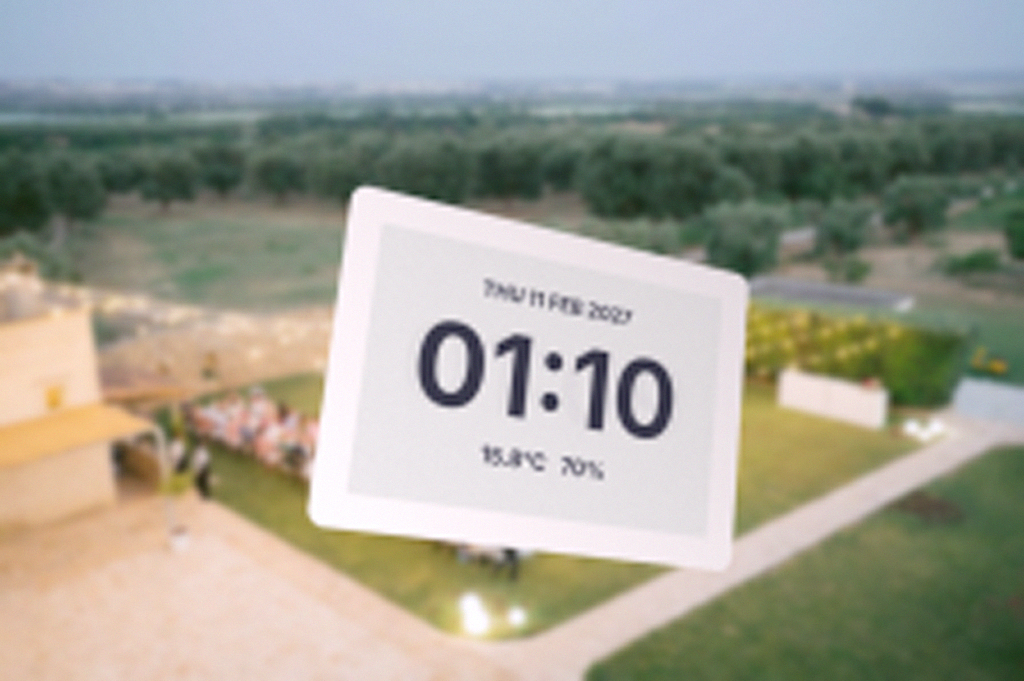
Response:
{"hour": 1, "minute": 10}
